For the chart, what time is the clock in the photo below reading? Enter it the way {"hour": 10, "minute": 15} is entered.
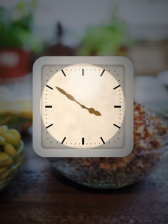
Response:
{"hour": 3, "minute": 51}
